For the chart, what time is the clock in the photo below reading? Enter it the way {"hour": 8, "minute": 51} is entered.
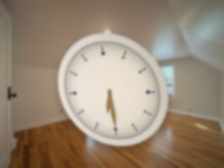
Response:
{"hour": 6, "minute": 30}
